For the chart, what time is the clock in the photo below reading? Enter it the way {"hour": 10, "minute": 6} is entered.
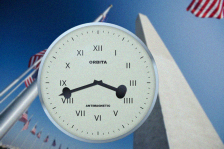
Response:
{"hour": 3, "minute": 42}
